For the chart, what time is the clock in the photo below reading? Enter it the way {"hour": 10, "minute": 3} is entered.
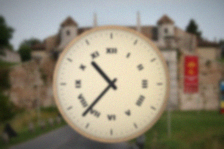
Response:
{"hour": 10, "minute": 37}
